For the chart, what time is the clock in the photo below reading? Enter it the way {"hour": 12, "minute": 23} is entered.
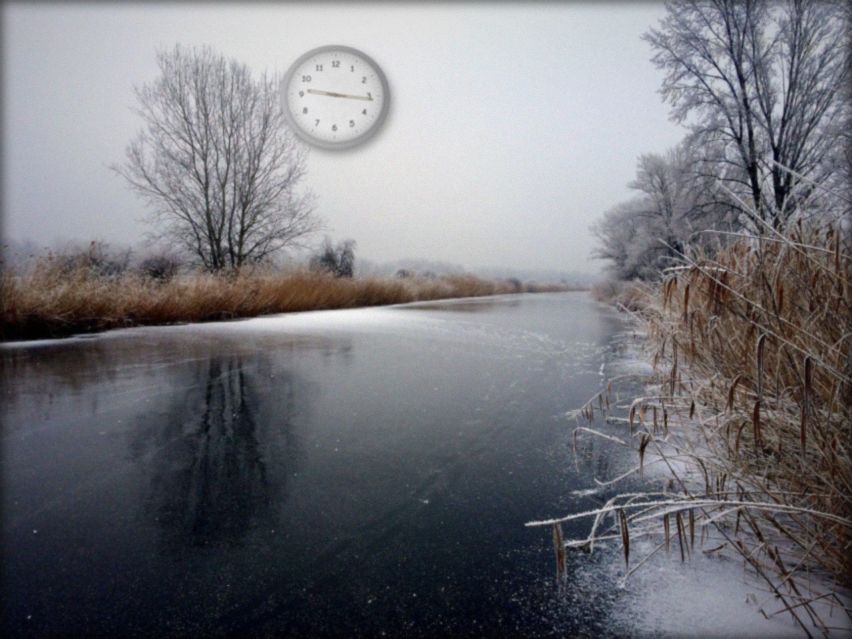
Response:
{"hour": 9, "minute": 16}
